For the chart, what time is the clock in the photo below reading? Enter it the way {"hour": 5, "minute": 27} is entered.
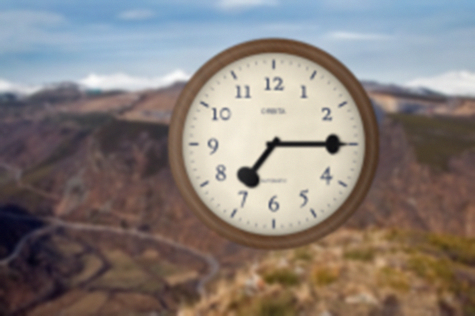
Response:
{"hour": 7, "minute": 15}
